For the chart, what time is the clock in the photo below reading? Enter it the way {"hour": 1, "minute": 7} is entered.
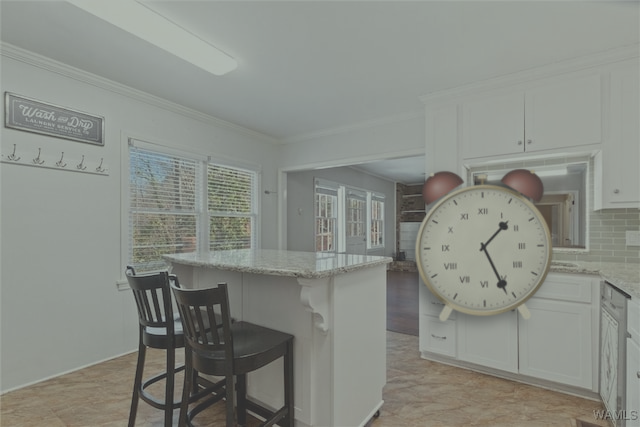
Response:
{"hour": 1, "minute": 26}
